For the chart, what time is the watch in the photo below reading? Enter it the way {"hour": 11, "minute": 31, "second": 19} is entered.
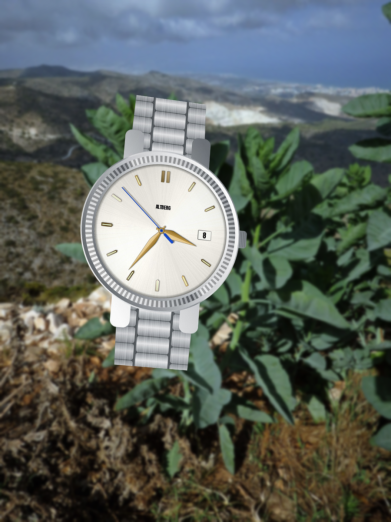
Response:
{"hour": 3, "minute": 35, "second": 52}
